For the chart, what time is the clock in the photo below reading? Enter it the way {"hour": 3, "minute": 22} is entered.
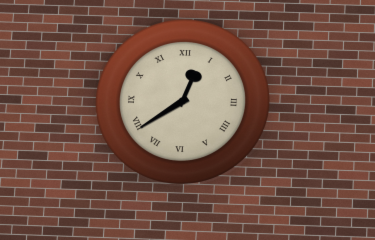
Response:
{"hour": 12, "minute": 39}
